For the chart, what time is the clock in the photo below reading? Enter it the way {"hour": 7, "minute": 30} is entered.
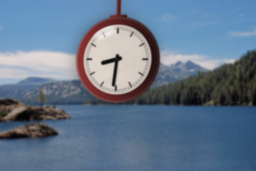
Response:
{"hour": 8, "minute": 31}
